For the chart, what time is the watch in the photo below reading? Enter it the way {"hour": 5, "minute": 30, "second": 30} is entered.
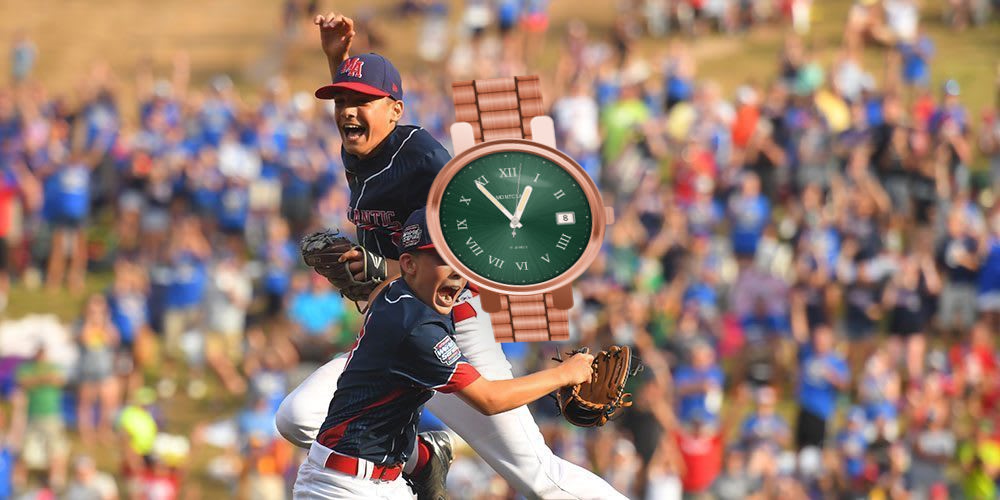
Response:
{"hour": 12, "minute": 54, "second": 2}
